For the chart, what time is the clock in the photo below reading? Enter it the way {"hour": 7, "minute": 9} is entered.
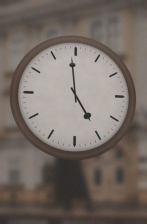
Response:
{"hour": 4, "minute": 59}
